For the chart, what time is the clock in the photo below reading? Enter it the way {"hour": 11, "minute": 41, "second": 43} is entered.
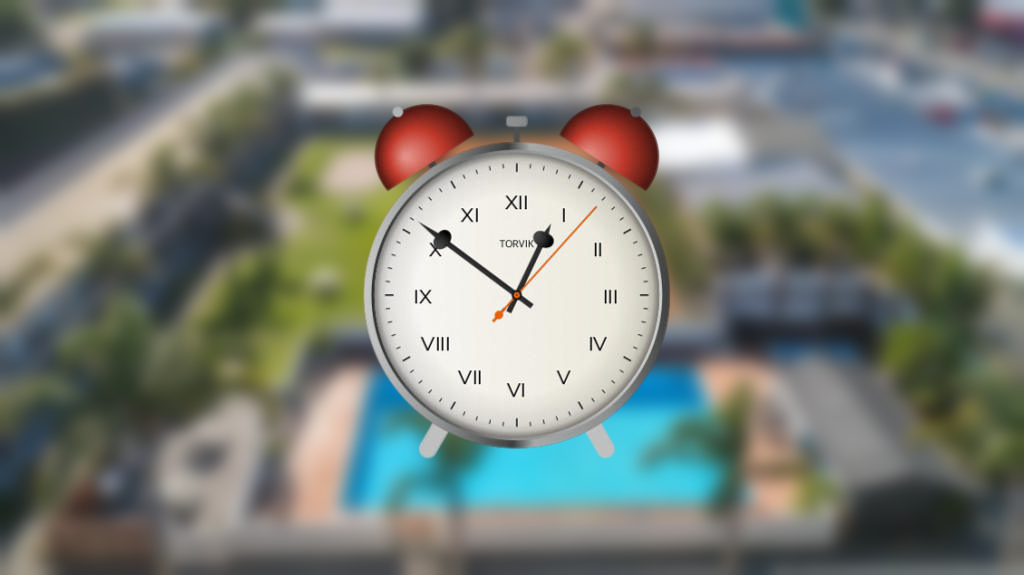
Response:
{"hour": 12, "minute": 51, "second": 7}
